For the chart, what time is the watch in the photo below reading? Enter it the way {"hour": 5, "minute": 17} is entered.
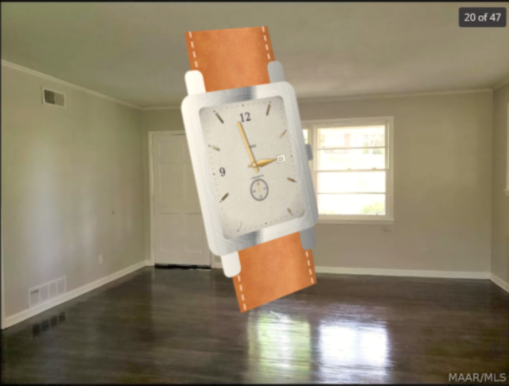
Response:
{"hour": 2, "minute": 58}
